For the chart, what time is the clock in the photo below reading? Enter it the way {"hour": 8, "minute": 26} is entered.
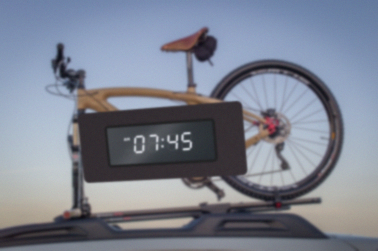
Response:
{"hour": 7, "minute": 45}
